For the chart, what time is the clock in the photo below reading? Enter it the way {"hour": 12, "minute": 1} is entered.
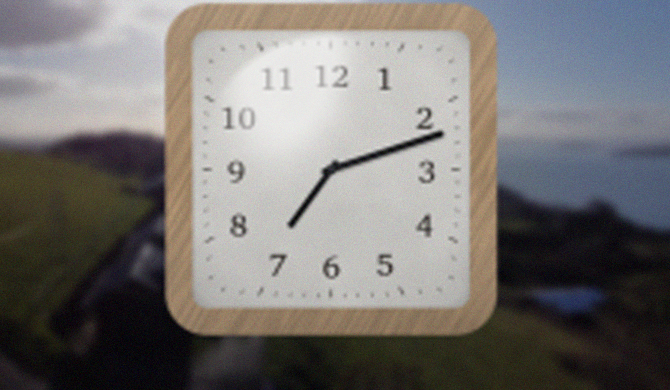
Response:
{"hour": 7, "minute": 12}
